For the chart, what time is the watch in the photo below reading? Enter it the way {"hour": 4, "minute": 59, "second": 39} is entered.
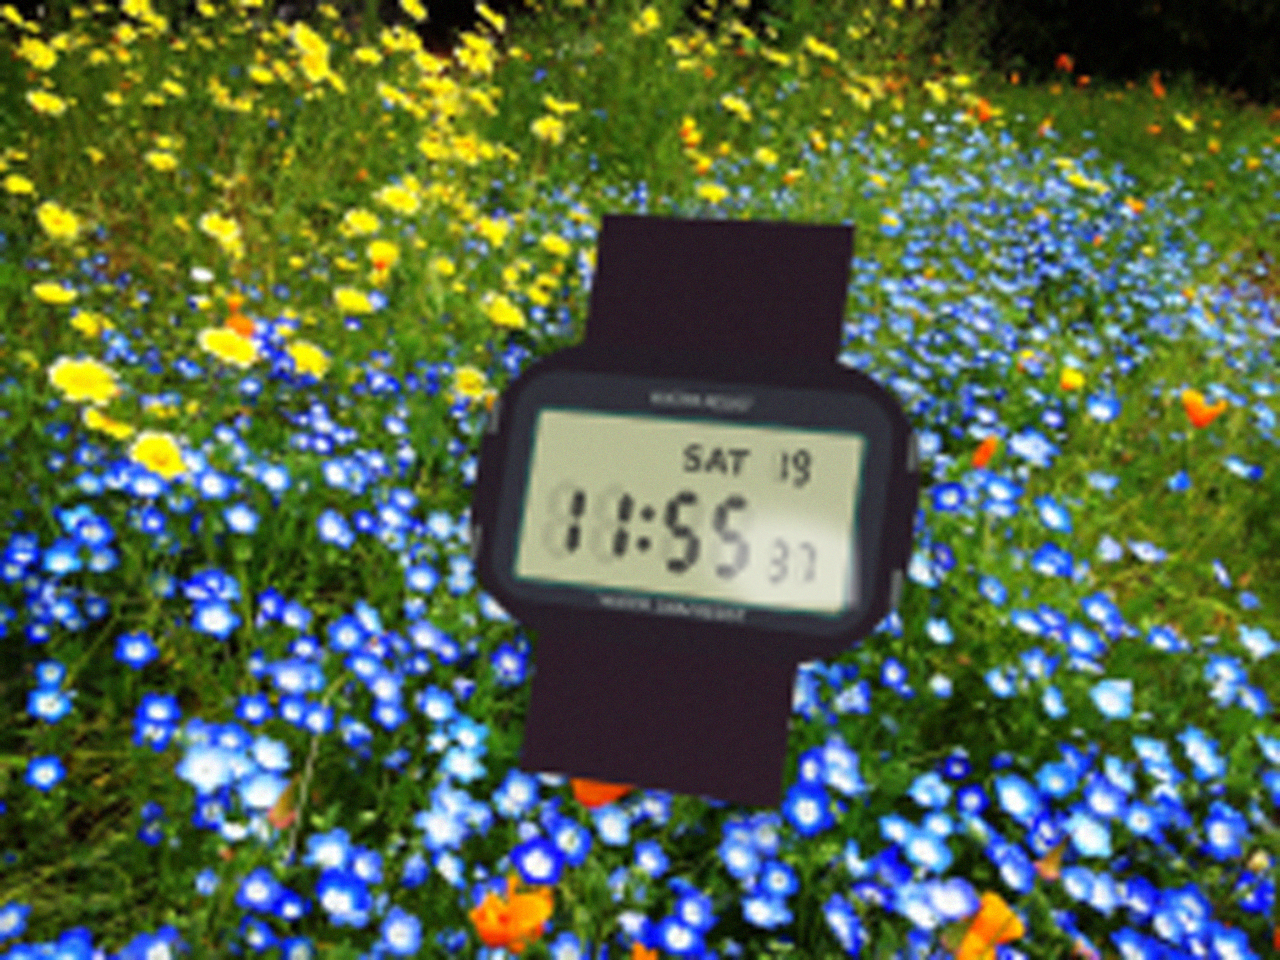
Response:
{"hour": 11, "minute": 55, "second": 37}
